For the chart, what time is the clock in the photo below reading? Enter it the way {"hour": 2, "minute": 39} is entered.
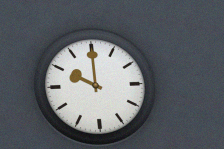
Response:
{"hour": 10, "minute": 0}
